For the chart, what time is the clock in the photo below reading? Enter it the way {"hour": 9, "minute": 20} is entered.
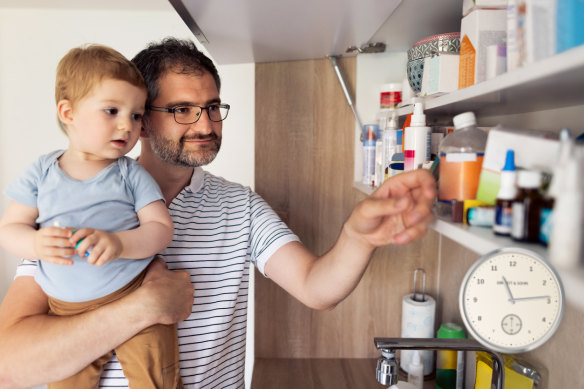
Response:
{"hour": 11, "minute": 14}
